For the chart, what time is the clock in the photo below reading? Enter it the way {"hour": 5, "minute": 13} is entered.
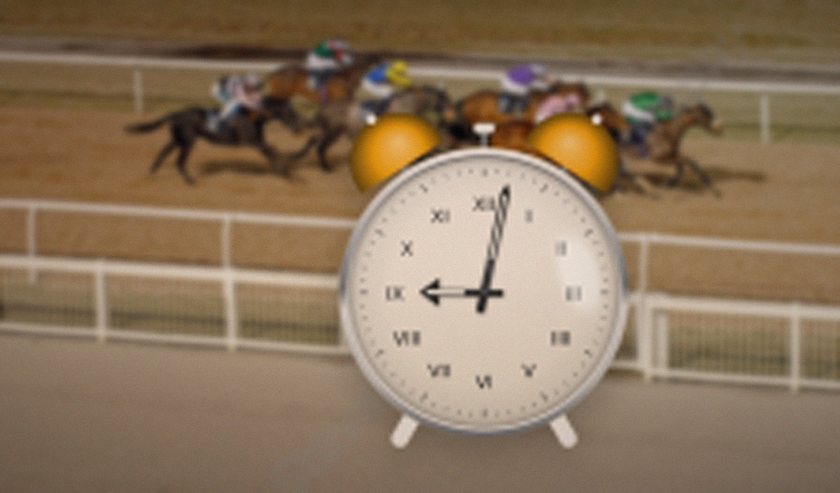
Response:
{"hour": 9, "minute": 2}
